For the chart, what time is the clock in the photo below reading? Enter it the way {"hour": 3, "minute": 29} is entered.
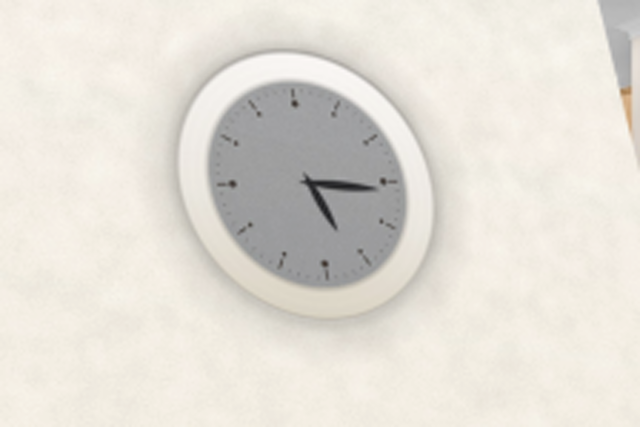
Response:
{"hour": 5, "minute": 16}
